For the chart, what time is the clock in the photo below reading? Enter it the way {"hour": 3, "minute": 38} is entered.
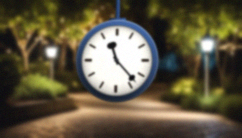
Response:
{"hour": 11, "minute": 23}
